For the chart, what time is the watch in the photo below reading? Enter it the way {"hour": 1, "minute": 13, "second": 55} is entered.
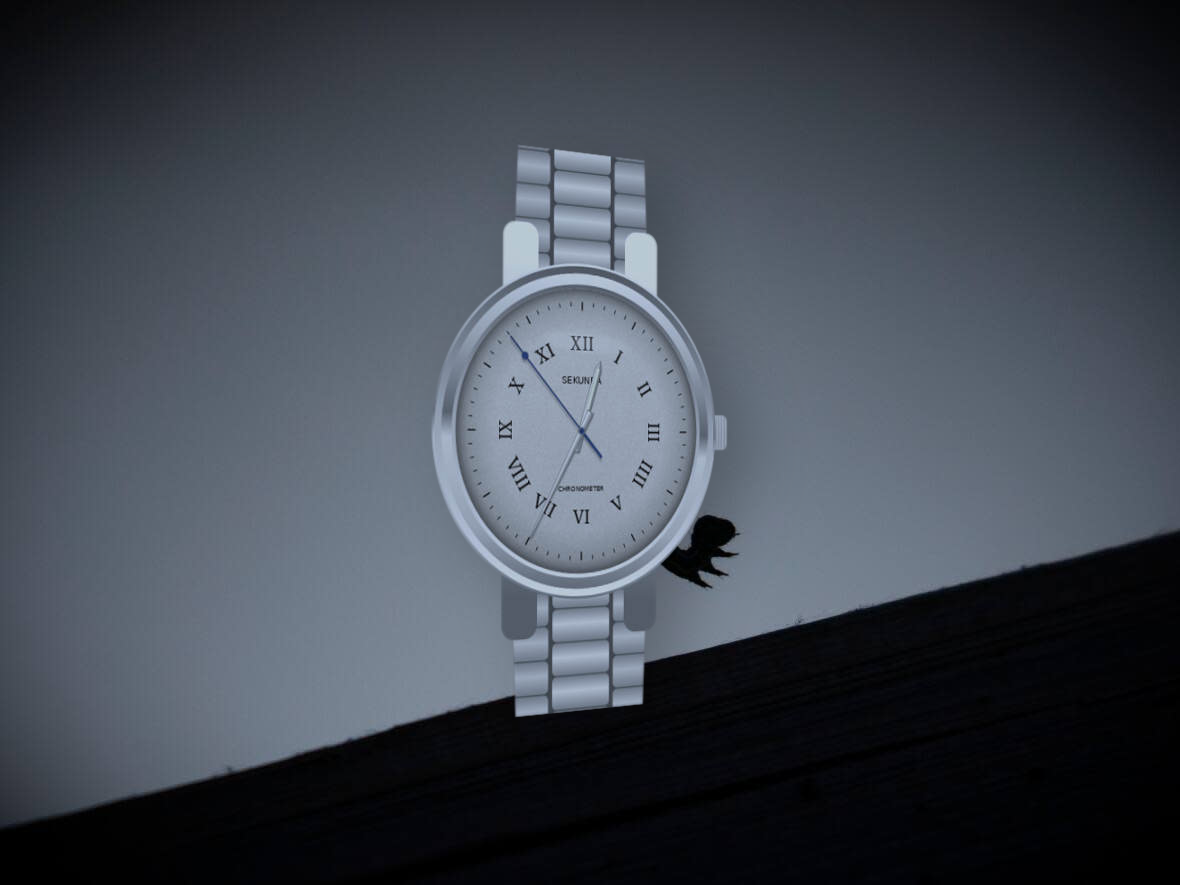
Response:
{"hour": 12, "minute": 34, "second": 53}
